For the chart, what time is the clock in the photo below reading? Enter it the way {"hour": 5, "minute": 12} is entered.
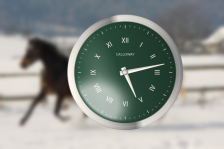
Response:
{"hour": 5, "minute": 13}
